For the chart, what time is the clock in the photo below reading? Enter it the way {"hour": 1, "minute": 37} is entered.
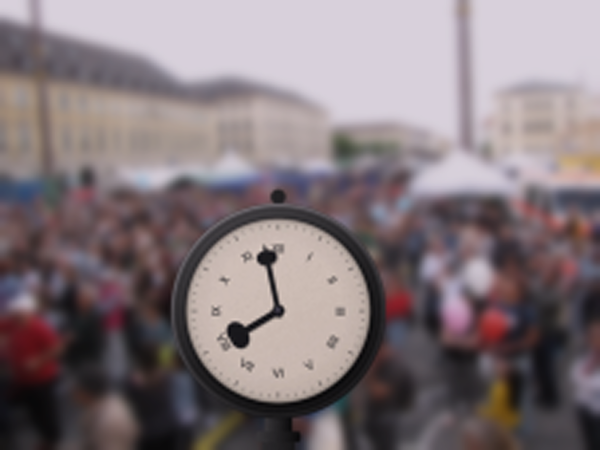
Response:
{"hour": 7, "minute": 58}
